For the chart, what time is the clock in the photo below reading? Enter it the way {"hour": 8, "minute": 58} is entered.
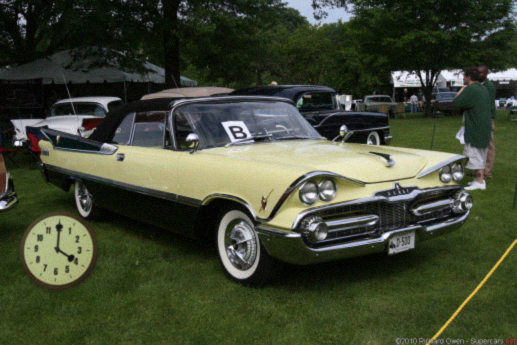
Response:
{"hour": 4, "minute": 0}
